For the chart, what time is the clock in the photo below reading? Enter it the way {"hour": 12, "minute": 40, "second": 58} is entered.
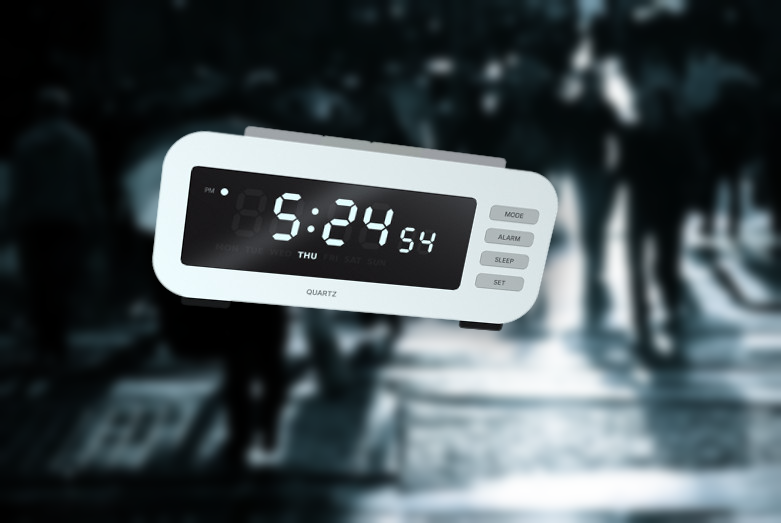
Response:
{"hour": 5, "minute": 24, "second": 54}
